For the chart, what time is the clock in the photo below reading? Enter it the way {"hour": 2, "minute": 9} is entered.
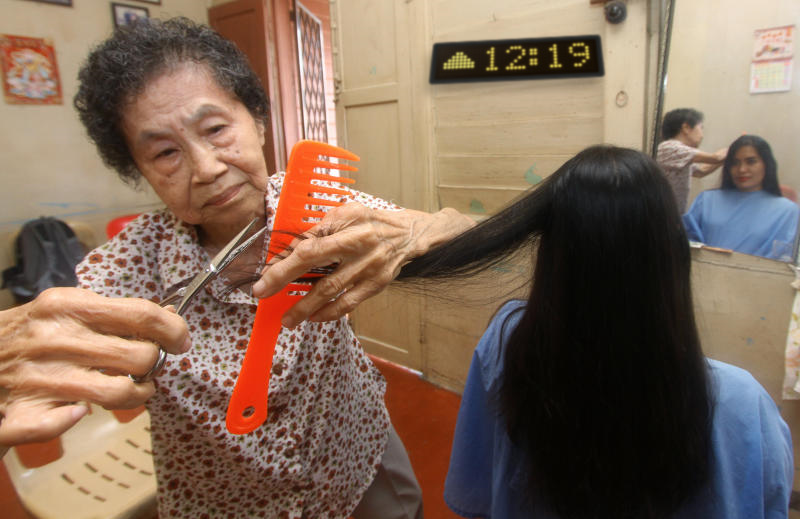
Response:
{"hour": 12, "minute": 19}
